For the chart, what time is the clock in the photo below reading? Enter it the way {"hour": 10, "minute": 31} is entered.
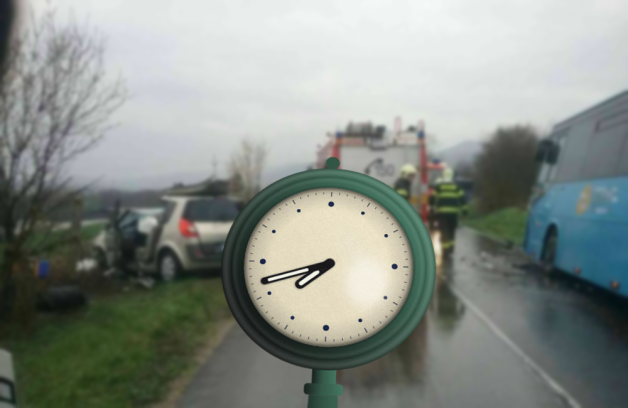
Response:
{"hour": 7, "minute": 42}
